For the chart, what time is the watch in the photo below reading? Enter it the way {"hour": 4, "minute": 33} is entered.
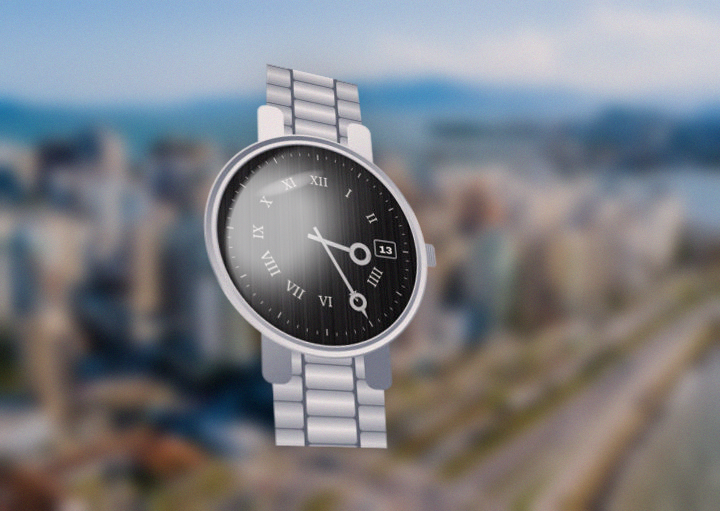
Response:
{"hour": 3, "minute": 25}
